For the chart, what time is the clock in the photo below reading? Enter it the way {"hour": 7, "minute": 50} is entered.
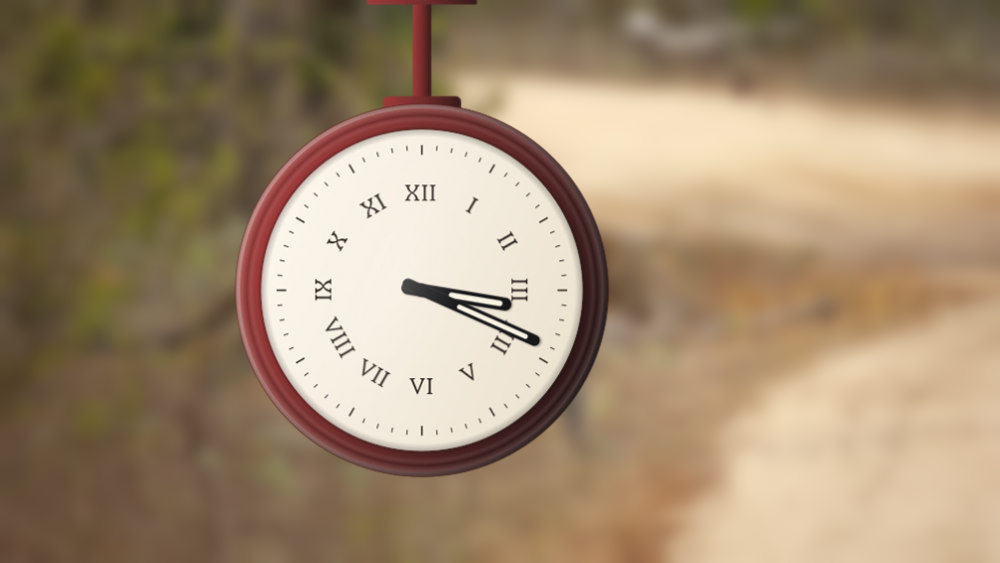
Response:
{"hour": 3, "minute": 19}
